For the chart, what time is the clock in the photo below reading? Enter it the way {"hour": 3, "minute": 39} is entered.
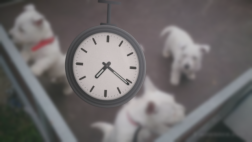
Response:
{"hour": 7, "minute": 21}
